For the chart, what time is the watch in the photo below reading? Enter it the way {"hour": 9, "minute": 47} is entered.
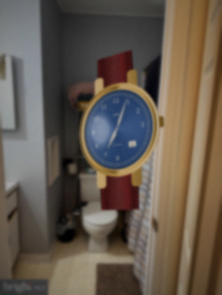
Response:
{"hour": 7, "minute": 4}
